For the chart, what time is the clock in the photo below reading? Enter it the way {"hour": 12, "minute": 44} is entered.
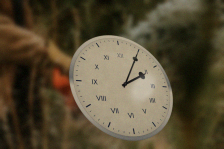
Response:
{"hour": 2, "minute": 5}
